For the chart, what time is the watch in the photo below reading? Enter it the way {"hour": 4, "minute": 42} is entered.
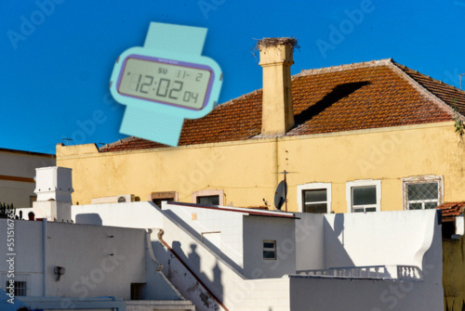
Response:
{"hour": 12, "minute": 2}
